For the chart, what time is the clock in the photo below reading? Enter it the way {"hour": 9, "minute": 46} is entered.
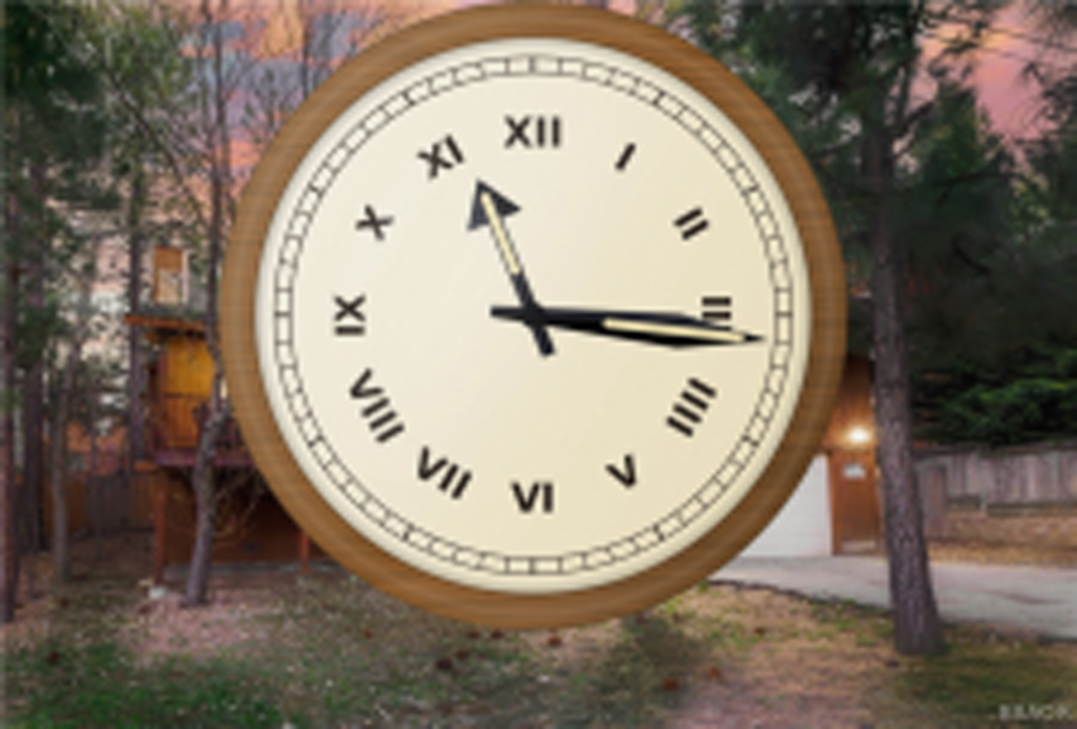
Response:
{"hour": 11, "minute": 16}
